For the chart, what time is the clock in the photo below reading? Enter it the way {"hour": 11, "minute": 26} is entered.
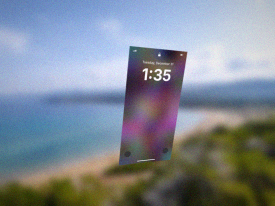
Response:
{"hour": 1, "minute": 35}
